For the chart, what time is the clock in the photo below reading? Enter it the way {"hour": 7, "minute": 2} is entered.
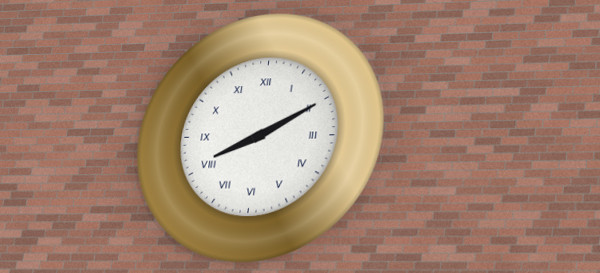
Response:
{"hour": 8, "minute": 10}
